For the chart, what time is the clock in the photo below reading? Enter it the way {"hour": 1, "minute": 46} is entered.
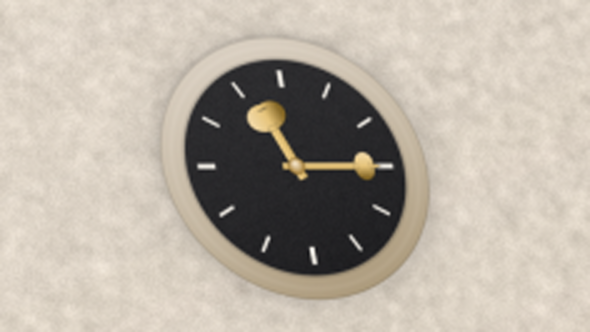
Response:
{"hour": 11, "minute": 15}
